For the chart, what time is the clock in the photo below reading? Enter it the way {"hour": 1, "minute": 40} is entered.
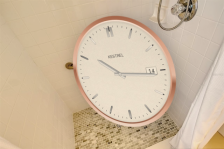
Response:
{"hour": 10, "minute": 16}
